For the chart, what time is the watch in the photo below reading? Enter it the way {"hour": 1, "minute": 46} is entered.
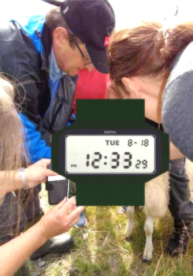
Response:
{"hour": 12, "minute": 33}
